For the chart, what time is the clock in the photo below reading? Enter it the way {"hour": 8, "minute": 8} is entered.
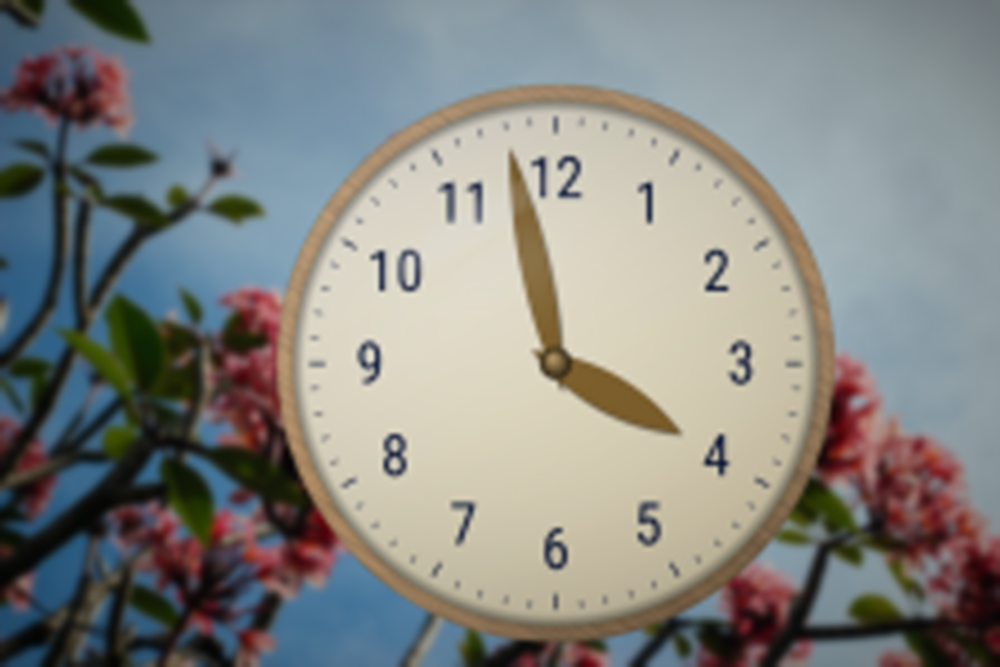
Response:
{"hour": 3, "minute": 58}
